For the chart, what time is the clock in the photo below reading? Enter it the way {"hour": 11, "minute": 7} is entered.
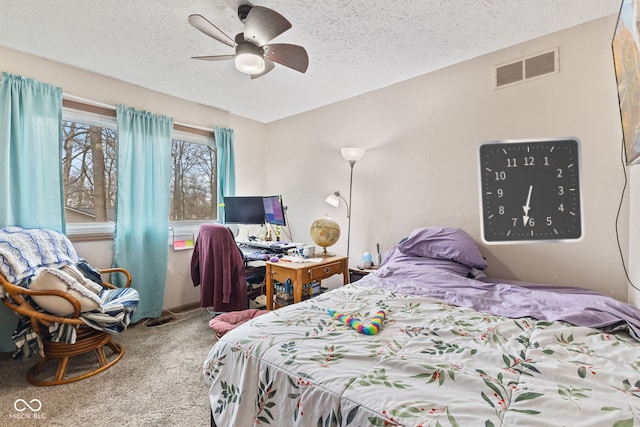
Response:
{"hour": 6, "minute": 32}
